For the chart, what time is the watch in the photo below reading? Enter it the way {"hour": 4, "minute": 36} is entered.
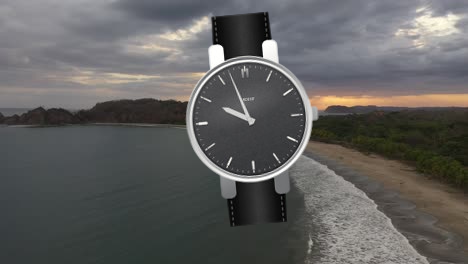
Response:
{"hour": 9, "minute": 57}
